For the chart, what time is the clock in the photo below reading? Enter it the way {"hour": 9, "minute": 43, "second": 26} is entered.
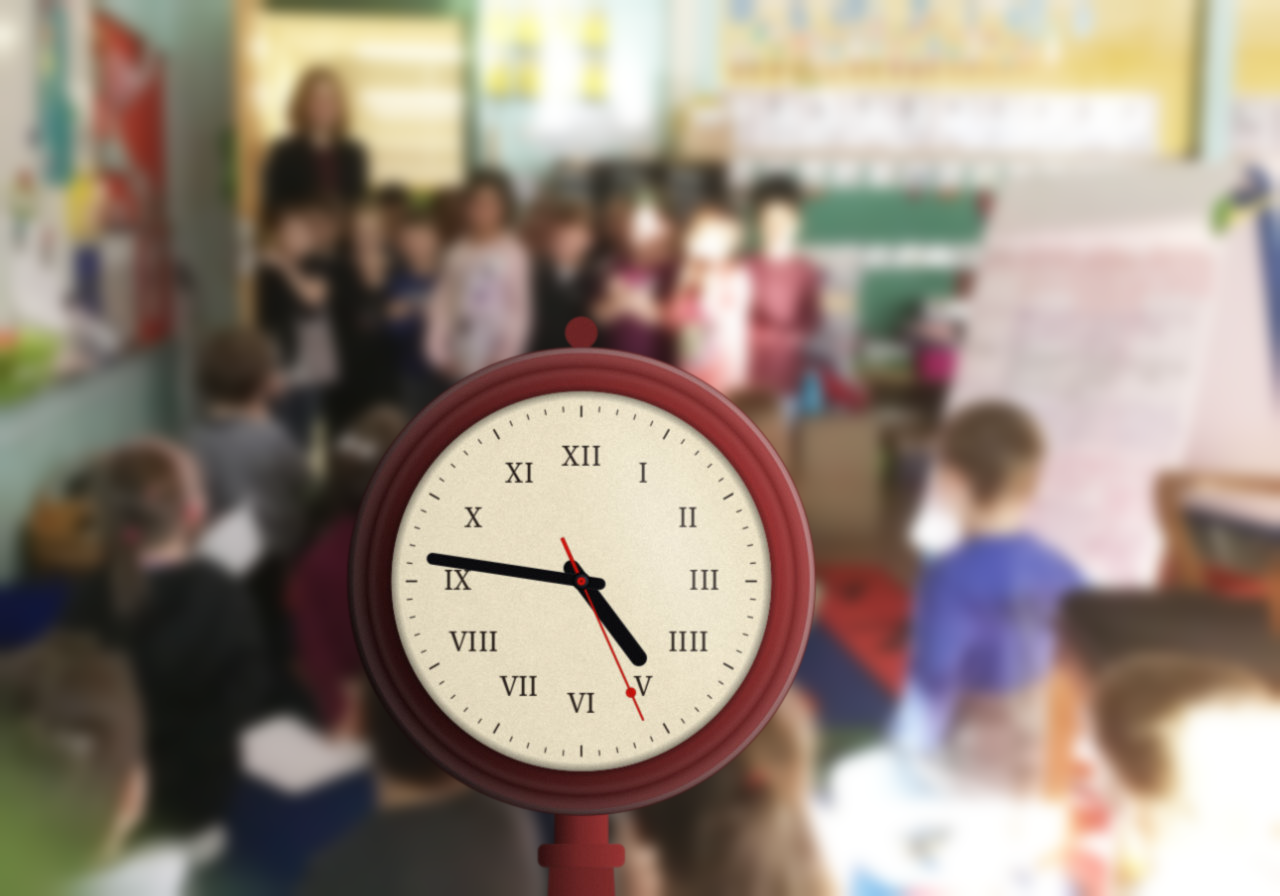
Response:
{"hour": 4, "minute": 46, "second": 26}
